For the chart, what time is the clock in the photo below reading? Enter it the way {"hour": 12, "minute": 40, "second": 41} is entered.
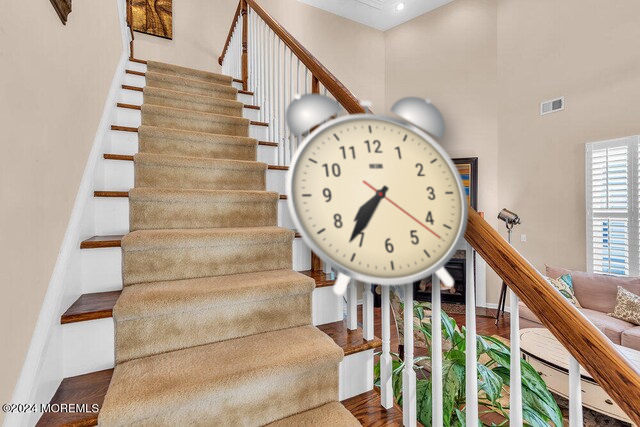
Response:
{"hour": 7, "minute": 36, "second": 22}
